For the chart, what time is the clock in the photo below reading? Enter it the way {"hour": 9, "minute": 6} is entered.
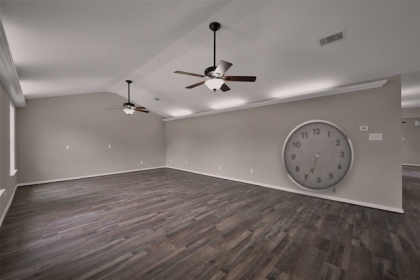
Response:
{"hour": 6, "minute": 35}
